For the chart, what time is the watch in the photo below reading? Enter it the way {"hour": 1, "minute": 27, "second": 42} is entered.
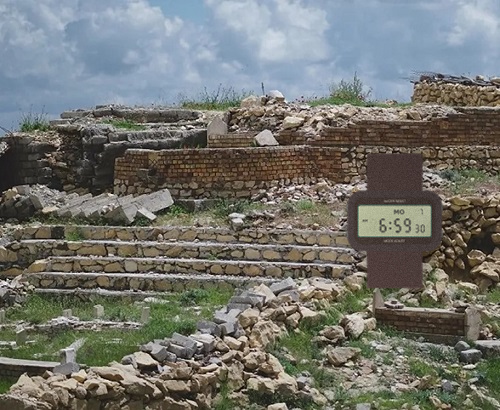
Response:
{"hour": 6, "minute": 59, "second": 30}
